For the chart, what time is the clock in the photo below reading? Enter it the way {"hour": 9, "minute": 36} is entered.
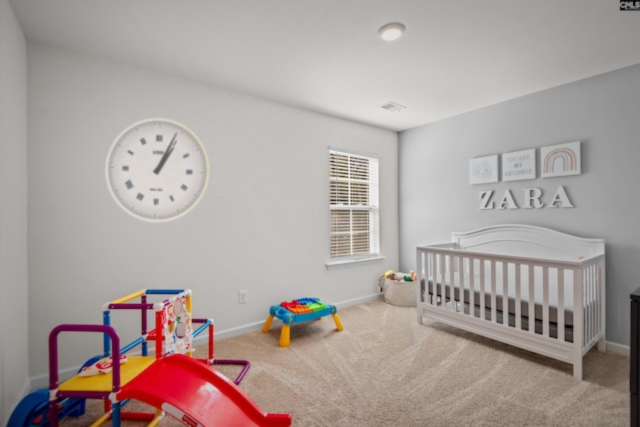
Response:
{"hour": 1, "minute": 4}
